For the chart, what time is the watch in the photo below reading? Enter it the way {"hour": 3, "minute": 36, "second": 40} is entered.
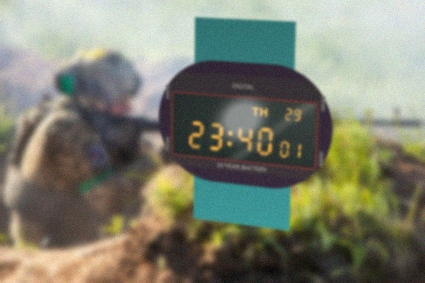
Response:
{"hour": 23, "minute": 40, "second": 1}
